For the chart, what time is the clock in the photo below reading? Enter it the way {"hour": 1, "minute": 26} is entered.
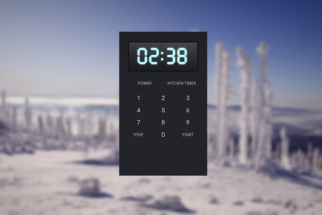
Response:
{"hour": 2, "minute": 38}
